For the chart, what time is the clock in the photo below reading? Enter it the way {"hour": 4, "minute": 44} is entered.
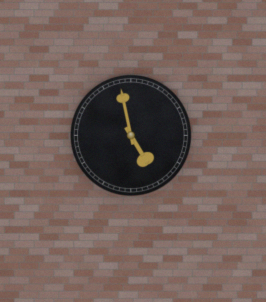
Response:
{"hour": 4, "minute": 58}
